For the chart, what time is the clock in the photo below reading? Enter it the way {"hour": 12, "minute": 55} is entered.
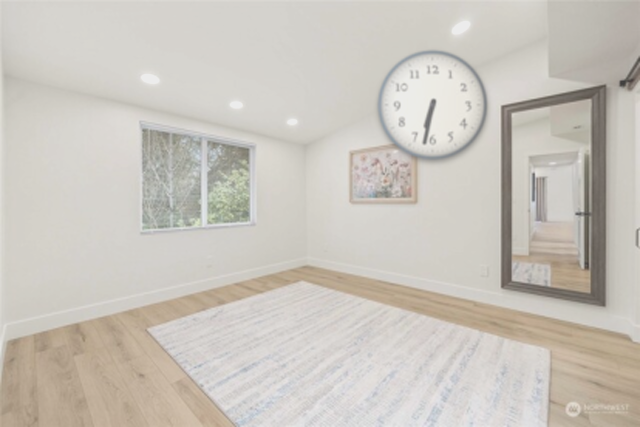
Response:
{"hour": 6, "minute": 32}
